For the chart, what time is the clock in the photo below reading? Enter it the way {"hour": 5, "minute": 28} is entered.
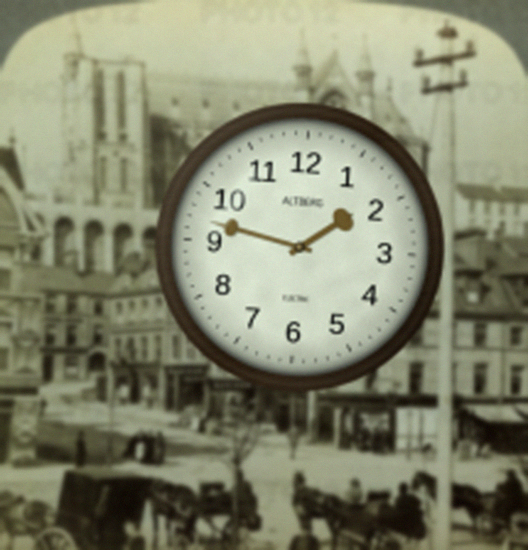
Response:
{"hour": 1, "minute": 47}
